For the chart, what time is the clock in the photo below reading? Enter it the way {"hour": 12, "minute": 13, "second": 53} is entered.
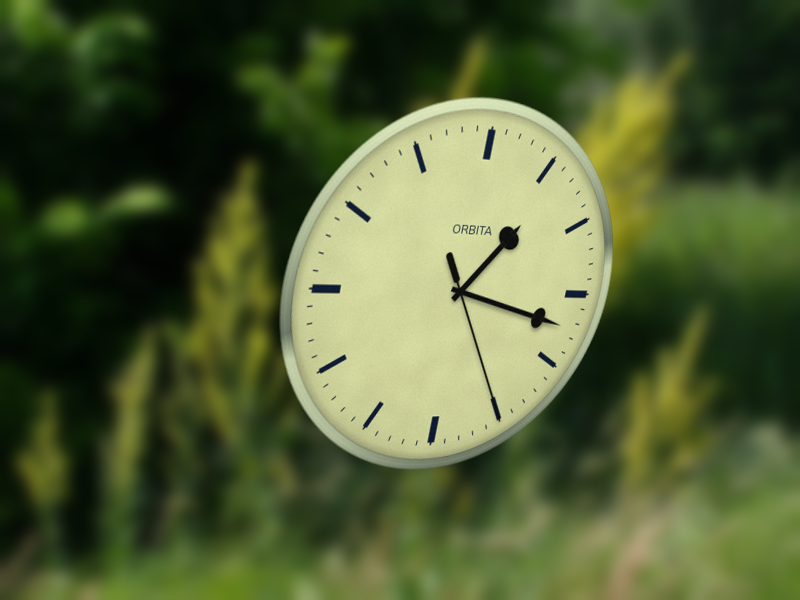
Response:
{"hour": 1, "minute": 17, "second": 25}
